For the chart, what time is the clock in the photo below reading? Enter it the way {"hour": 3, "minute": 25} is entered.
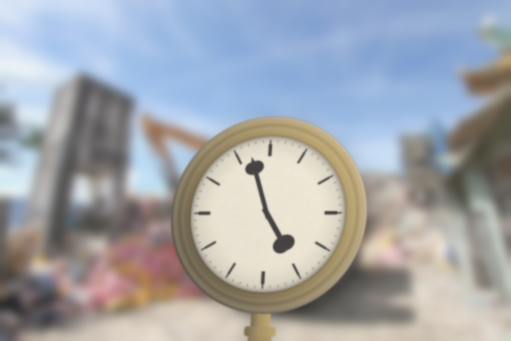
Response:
{"hour": 4, "minute": 57}
